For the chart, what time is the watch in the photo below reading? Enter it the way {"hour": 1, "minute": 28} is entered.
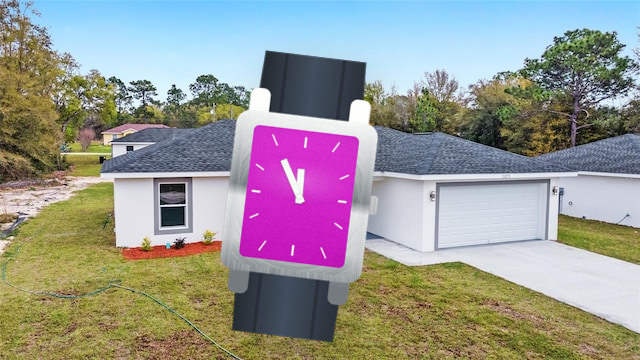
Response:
{"hour": 11, "minute": 55}
